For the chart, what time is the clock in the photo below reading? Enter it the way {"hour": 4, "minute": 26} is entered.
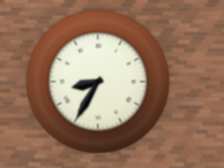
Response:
{"hour": 8, "minute": 35}
